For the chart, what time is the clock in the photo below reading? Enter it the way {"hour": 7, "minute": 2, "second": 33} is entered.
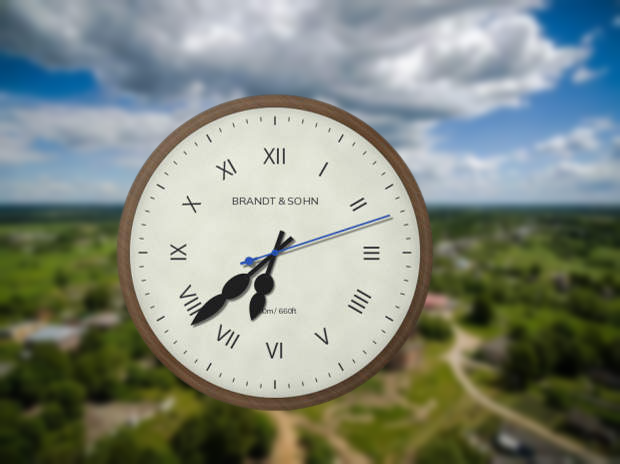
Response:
{"hour": 6, "minute": 38, "second": 12}
